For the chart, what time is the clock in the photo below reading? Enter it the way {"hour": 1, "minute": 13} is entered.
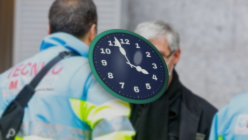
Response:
{"hour": 3, "minute": 57}
